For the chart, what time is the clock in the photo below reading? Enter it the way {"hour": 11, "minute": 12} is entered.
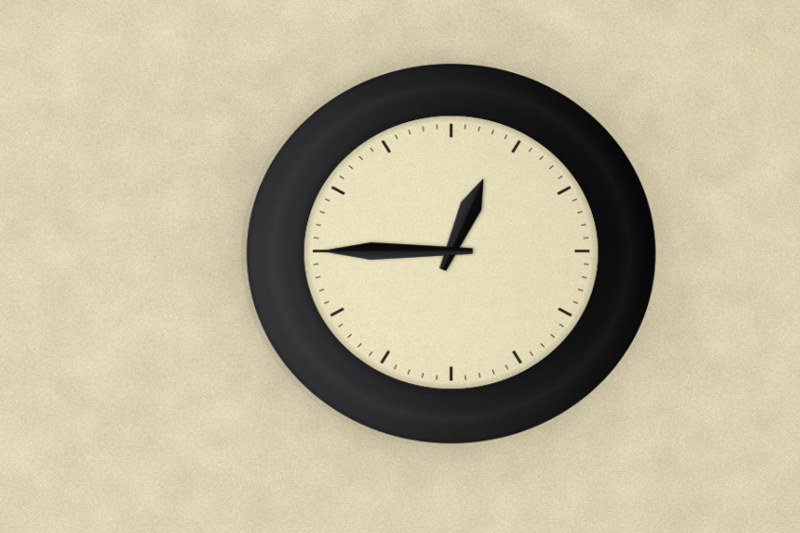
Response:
{"hour": 12, "minute": 45}
